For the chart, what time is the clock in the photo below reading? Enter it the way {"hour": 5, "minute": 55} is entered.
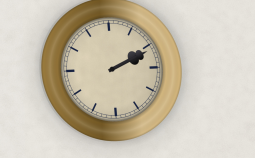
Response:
{"hour": 2, "minute": 11}
